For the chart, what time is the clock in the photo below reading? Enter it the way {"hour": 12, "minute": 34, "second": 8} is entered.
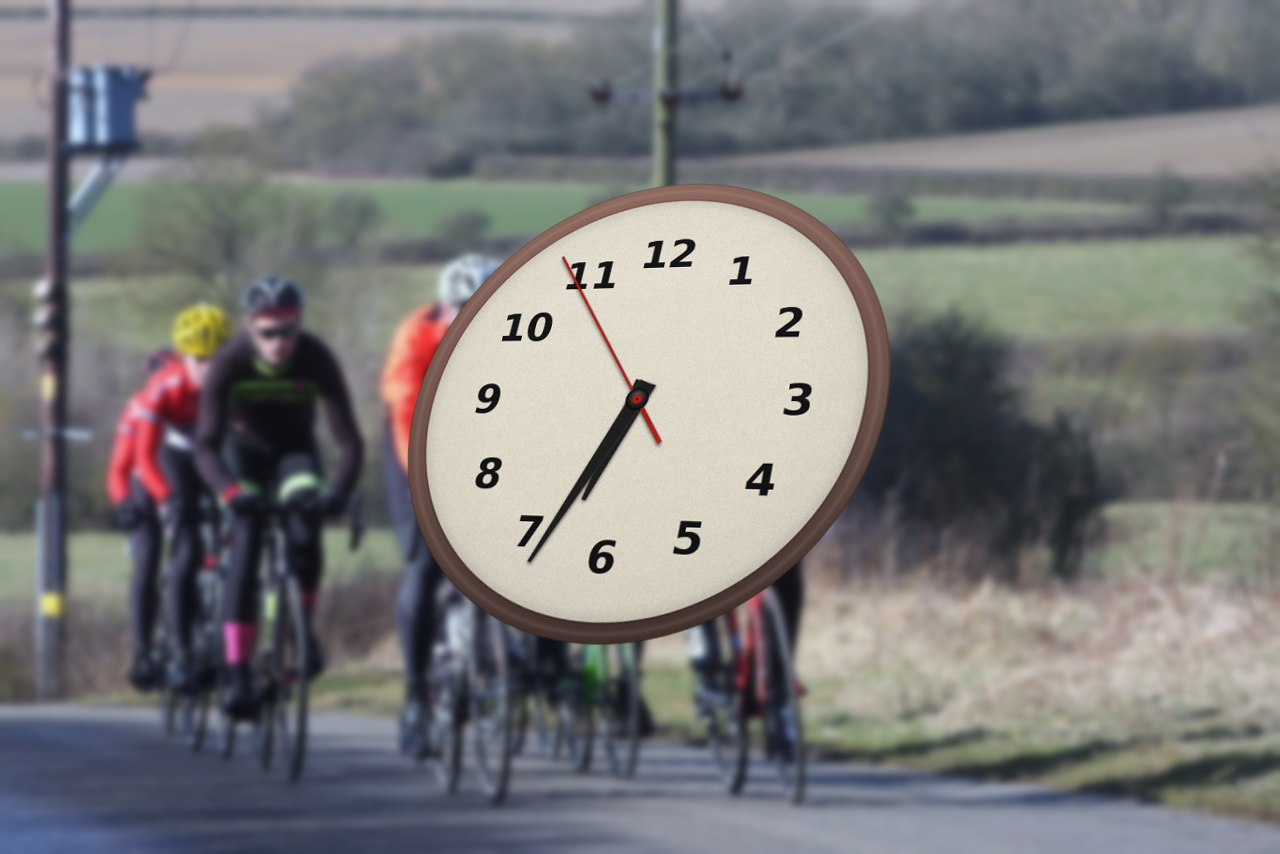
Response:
{"hour": 6, "minute": 33, "second": 54}
